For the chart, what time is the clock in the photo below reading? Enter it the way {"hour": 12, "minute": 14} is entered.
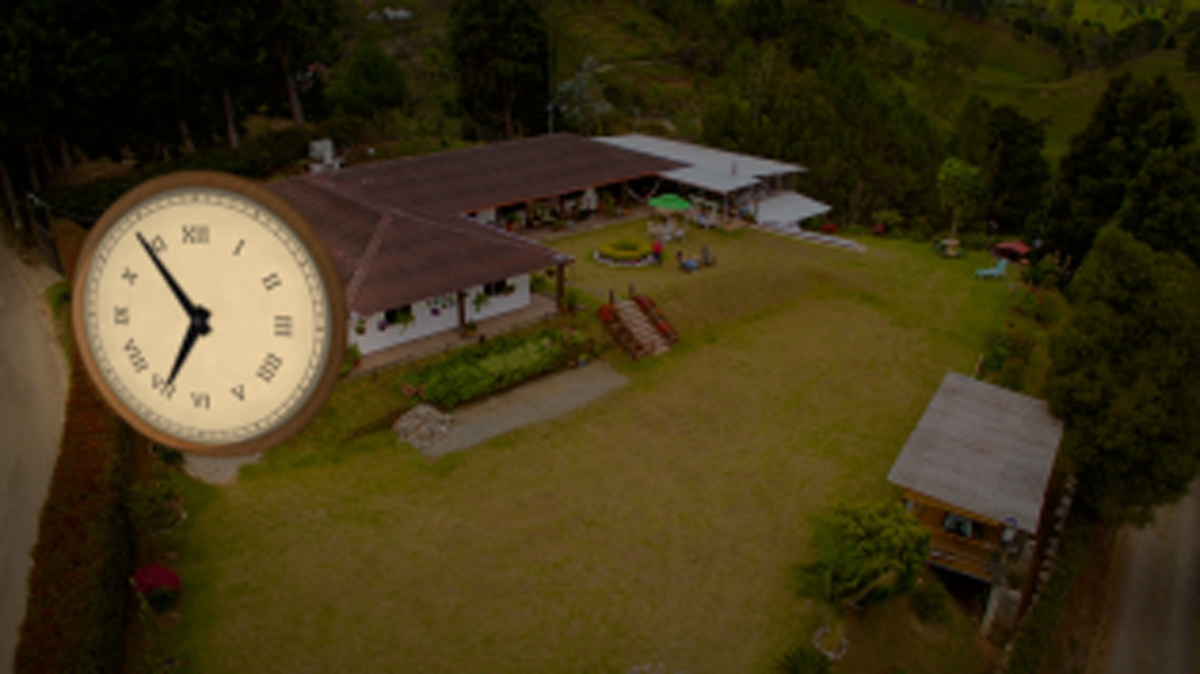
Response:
{"hour": 6, "minute": 54}
